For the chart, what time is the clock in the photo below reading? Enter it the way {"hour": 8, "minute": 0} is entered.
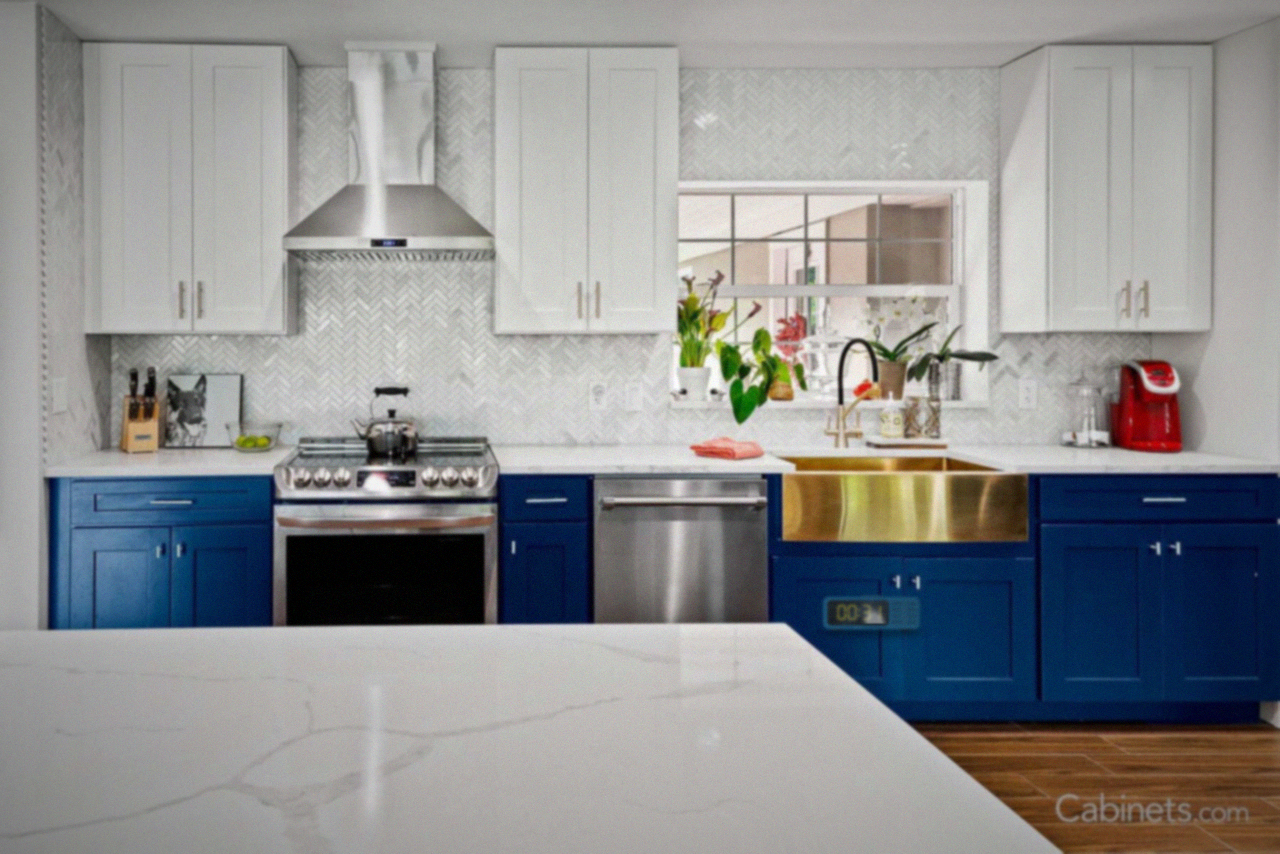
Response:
{"hour": 0, "minute": 31}
